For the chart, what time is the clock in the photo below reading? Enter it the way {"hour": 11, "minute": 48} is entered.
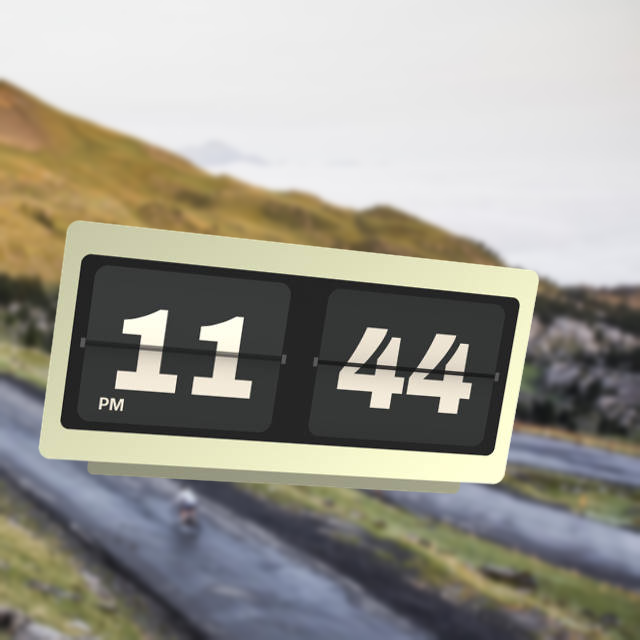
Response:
{"hour": 11, "minute": 44}
